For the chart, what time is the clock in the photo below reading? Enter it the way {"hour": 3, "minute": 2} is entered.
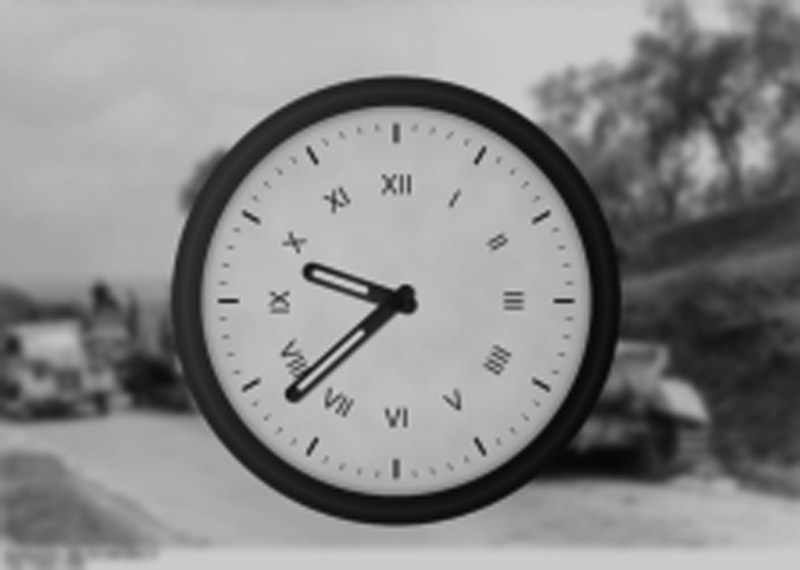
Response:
{"hour": 9, "minute": 38}
